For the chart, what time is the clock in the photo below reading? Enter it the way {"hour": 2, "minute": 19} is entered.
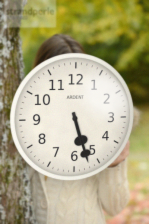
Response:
{"hour": 5, "minute": 27}
